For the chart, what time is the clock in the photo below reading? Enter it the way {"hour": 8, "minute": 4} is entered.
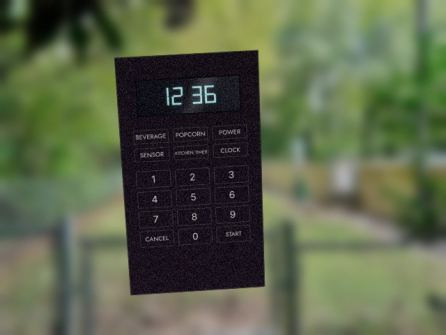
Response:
{"hour": 12, "minute": 36}
